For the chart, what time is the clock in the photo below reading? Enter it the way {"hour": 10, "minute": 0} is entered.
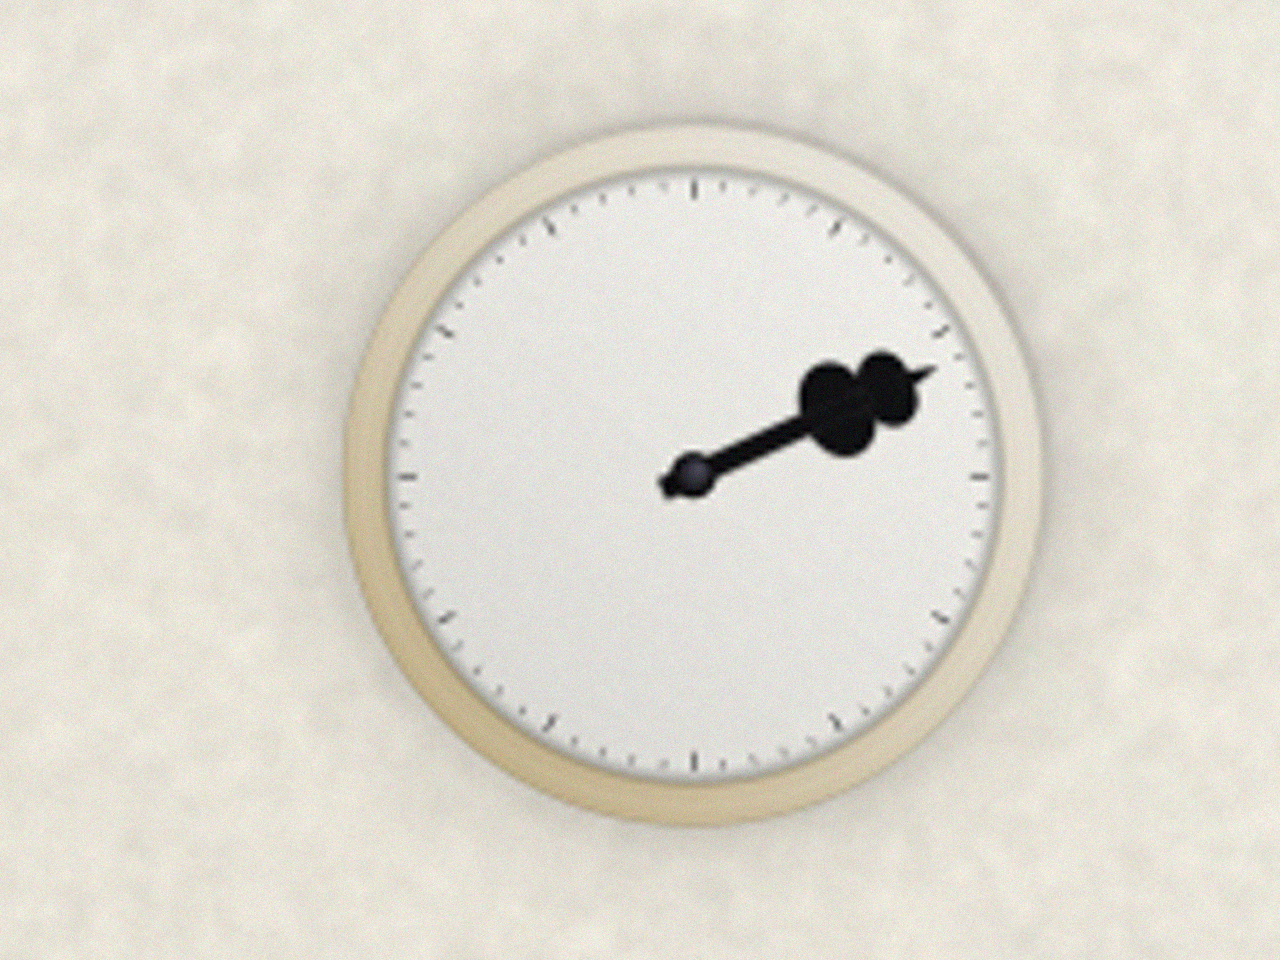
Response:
{"hour": 2, "minute": 11}
